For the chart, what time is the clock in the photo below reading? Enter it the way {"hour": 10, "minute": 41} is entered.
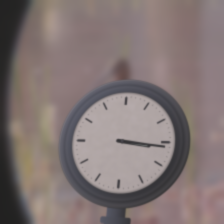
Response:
{"hour": 3, "minute": 16}
